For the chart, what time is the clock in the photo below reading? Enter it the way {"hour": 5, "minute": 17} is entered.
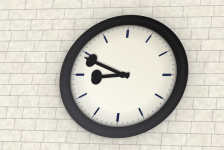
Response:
{"hour": 8, "minute": 49}
